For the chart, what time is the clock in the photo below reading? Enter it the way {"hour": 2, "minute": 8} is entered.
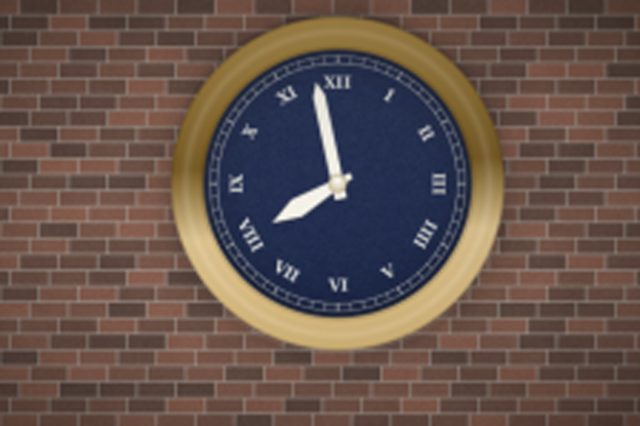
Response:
{"hour": 7, "minute": 58}
